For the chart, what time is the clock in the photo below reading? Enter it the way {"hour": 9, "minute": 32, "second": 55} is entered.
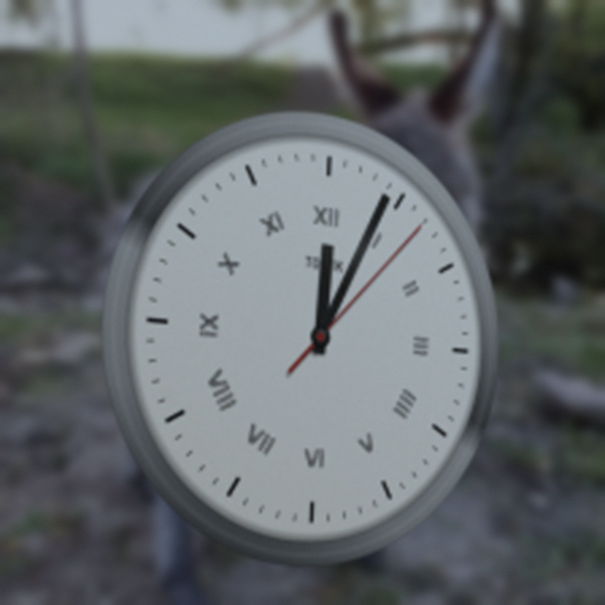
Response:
{"hour": 12, "minute": 4, "second": 7}
